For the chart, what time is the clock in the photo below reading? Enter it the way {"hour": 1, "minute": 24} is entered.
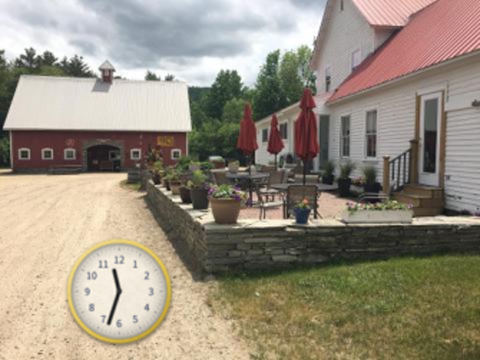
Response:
{"hour": 11, "minute": 33}
